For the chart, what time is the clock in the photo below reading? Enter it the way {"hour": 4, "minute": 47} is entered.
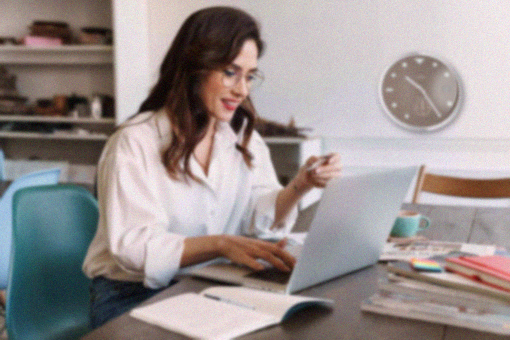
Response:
{"hour": 10, "minute": 25}
